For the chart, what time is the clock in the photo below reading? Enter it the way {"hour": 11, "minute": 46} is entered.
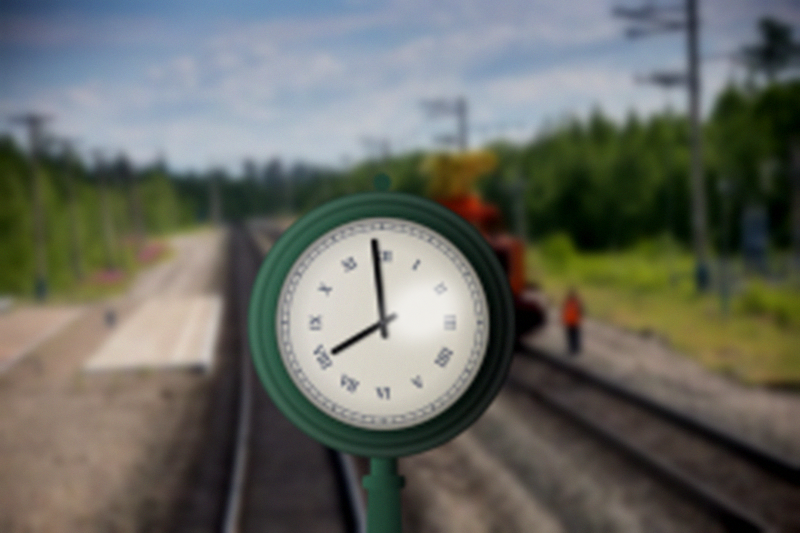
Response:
{"hour": 7, "minute": 59}
